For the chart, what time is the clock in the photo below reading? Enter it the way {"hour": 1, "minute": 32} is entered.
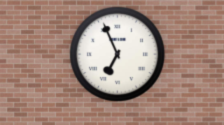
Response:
{"hour": 6, "minute": 56}
